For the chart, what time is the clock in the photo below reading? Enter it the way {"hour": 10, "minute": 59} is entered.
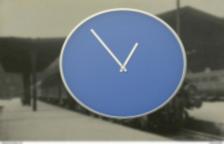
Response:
{"hour": 12, "minute": 54}
